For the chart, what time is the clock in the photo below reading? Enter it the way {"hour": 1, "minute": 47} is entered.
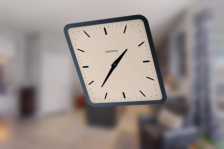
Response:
{"hour": 1, "minute": 37}
